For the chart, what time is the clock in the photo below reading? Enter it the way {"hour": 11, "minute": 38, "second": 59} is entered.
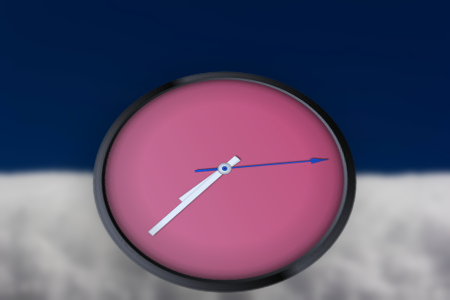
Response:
{"hour": 7, "minute": 37, "second": 14}
